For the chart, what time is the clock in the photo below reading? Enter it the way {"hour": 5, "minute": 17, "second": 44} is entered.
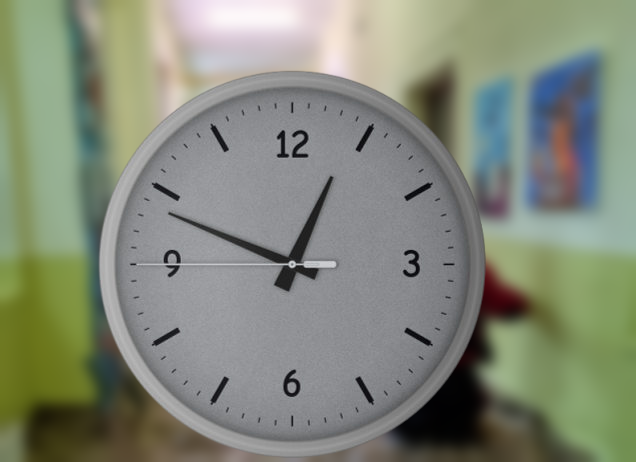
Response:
{"hour": 12, "minute": 48, "second": 45}
